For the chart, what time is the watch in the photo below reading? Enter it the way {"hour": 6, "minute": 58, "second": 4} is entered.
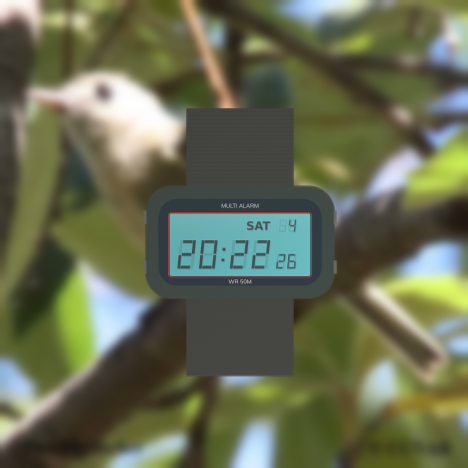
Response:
{"hour": 20, "minute": 22, "second": 26}
